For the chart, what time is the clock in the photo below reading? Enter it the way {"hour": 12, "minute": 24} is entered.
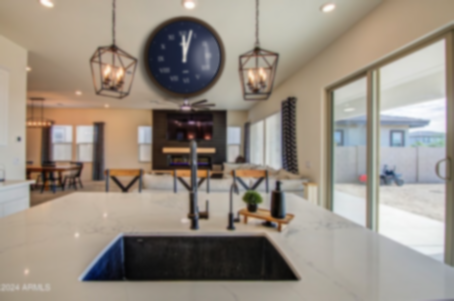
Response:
{"hour": 12, "minute": 3}
